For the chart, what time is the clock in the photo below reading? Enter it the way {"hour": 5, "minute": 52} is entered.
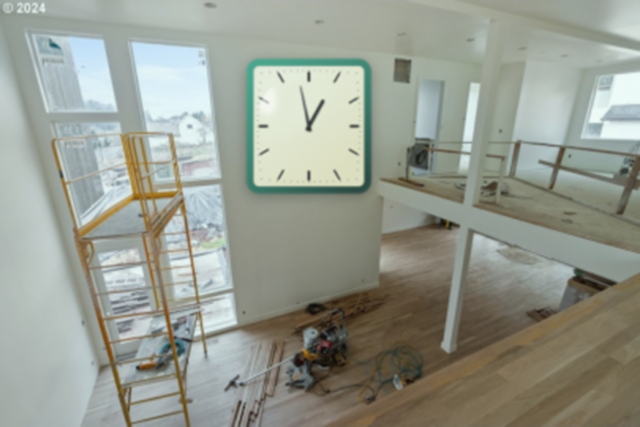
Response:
{"hour": 12, "minute": 58}
